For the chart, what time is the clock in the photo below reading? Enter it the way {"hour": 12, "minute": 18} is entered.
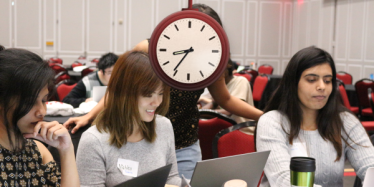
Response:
{"hour": 8, "minute": 36}
